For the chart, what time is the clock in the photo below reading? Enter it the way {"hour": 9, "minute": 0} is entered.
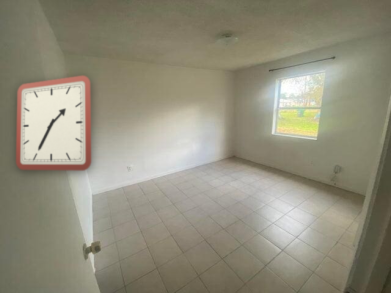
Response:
{"hour": 1, "minute": 35}
